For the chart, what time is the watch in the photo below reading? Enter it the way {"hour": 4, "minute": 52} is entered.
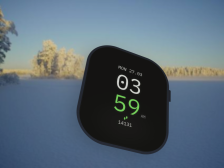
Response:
{"hour": 3, "minute": 59}
